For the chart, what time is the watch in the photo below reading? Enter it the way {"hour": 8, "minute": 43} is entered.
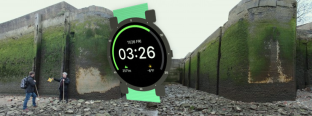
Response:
{"hour": 3, "minute": 26}
